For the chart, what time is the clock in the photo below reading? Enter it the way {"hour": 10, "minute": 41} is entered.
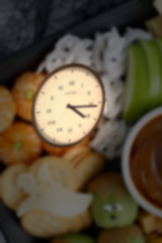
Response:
{"hour": 4, "minute": 16}
